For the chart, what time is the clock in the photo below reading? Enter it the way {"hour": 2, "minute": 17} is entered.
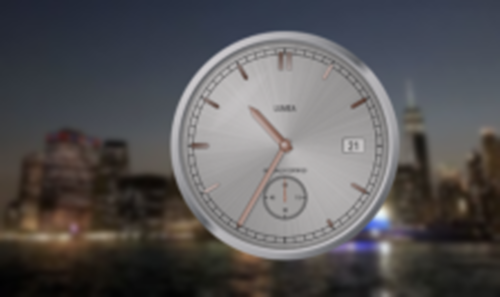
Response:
{"hour": 10, "minute": 35}
